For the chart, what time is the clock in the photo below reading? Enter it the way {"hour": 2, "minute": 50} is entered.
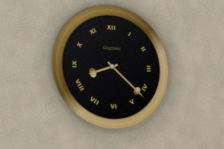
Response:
{"hour": 8, "minute": 22}
